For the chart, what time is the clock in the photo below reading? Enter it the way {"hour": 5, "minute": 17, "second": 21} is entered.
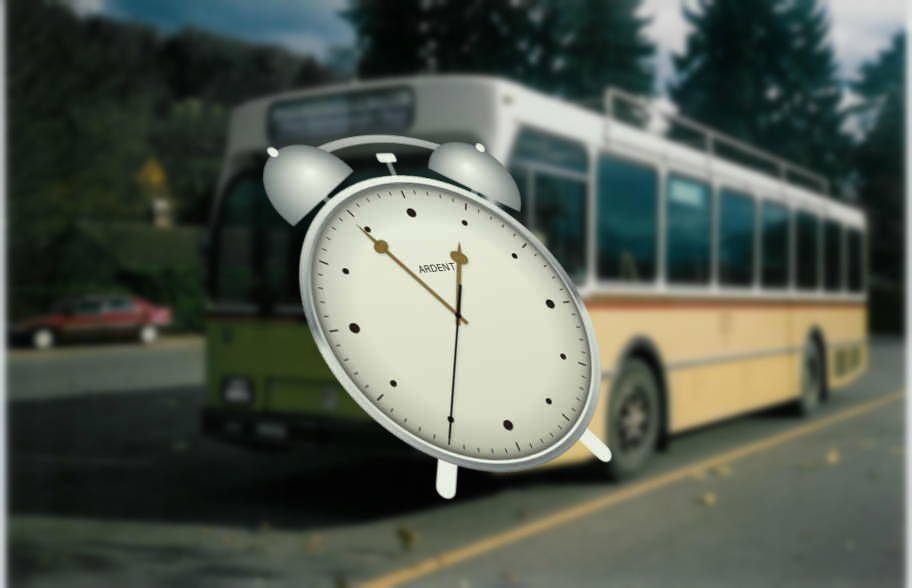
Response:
{"hour": 12, "minute": 54, "second": 35}
